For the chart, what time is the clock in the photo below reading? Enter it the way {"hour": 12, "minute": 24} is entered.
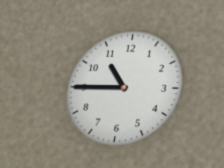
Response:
{"hour": 10, "minute": 45}
